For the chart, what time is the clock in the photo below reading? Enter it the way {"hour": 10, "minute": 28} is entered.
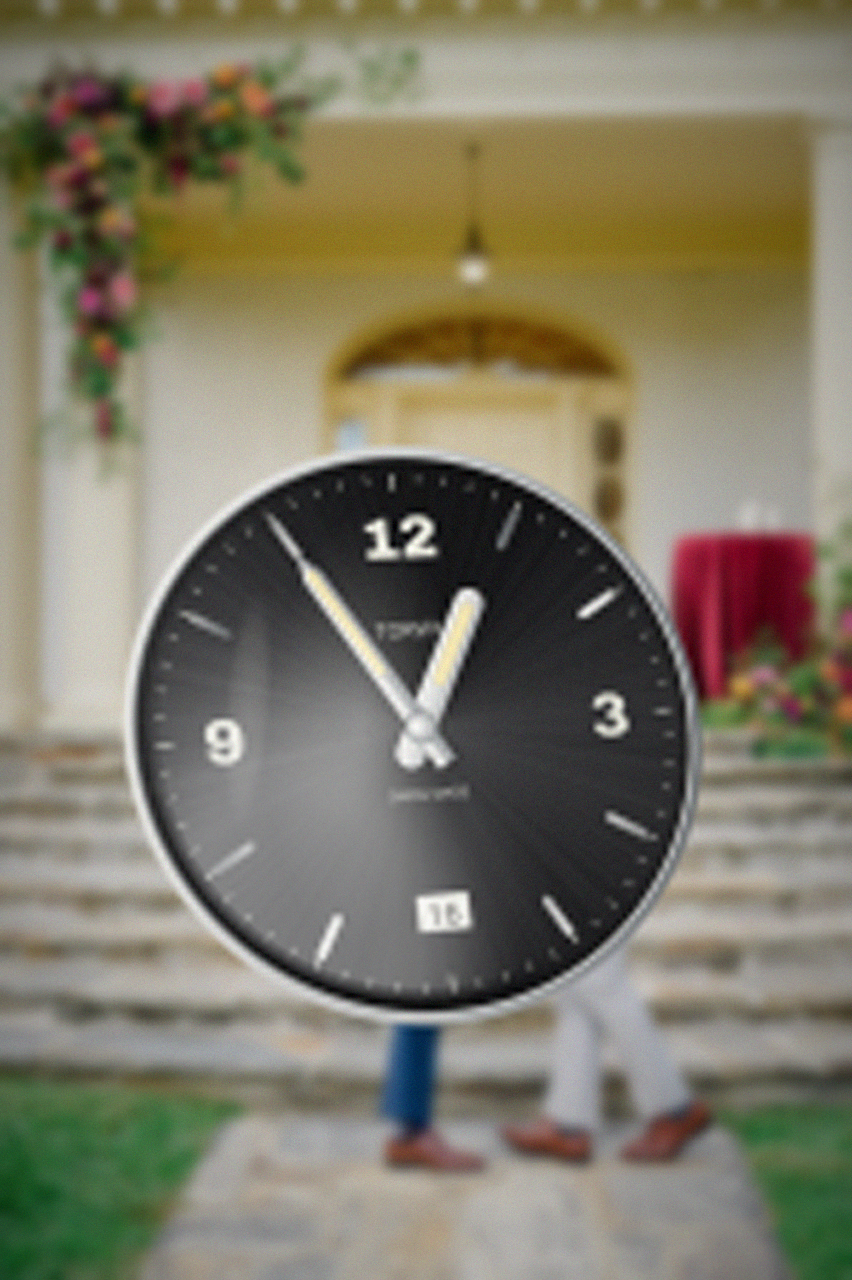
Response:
{"hour": 12, "minute": 55}
